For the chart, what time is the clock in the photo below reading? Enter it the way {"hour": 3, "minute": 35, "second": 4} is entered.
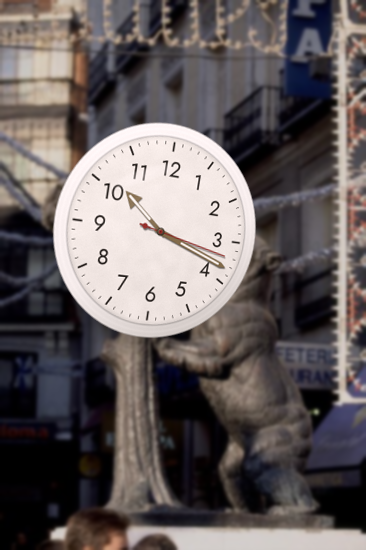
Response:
{"hour": 10, "minute": 18, "second": 17}
